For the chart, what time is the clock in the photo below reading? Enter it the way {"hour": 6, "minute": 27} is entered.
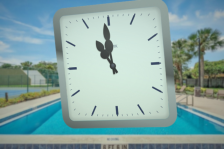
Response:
{"hour": 10, "minute": 59}
